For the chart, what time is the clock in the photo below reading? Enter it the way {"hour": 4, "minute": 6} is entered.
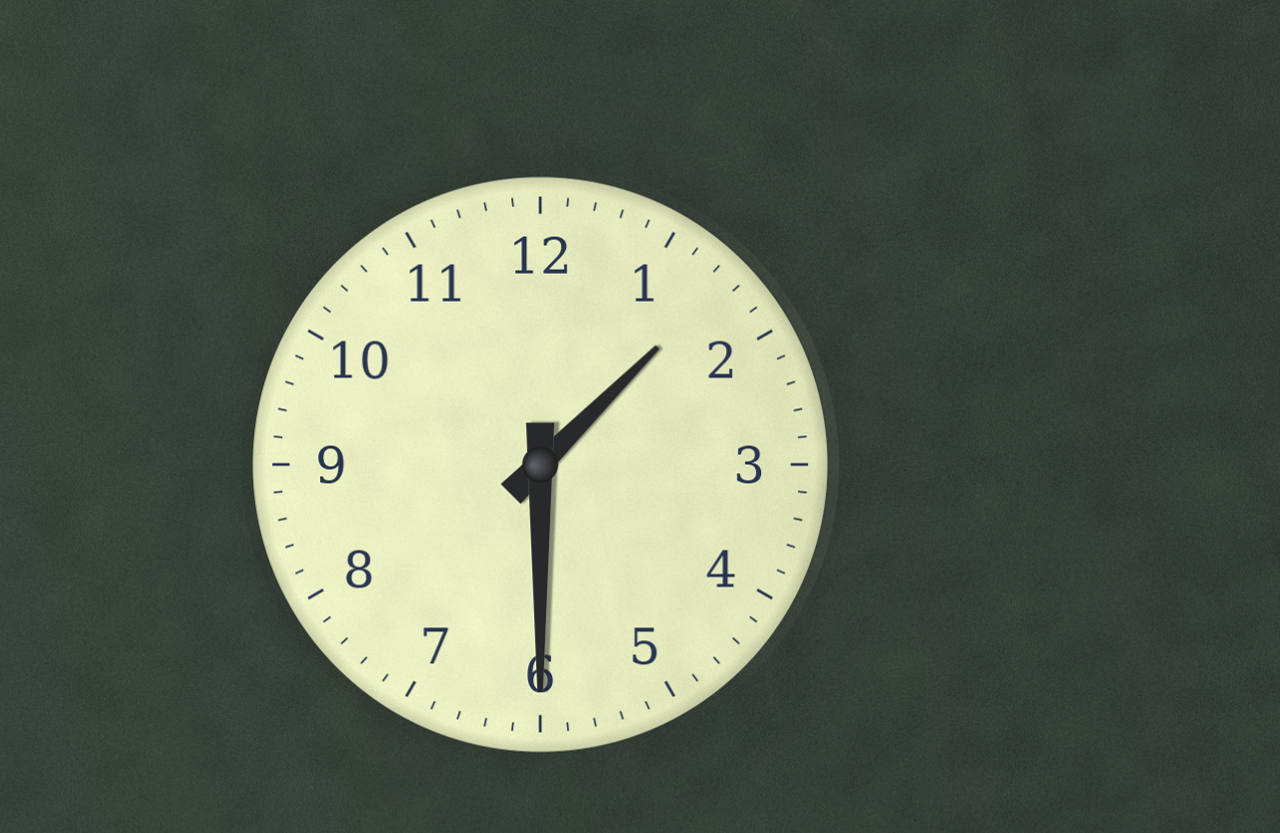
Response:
{"hour": 1, "minute": 30}
